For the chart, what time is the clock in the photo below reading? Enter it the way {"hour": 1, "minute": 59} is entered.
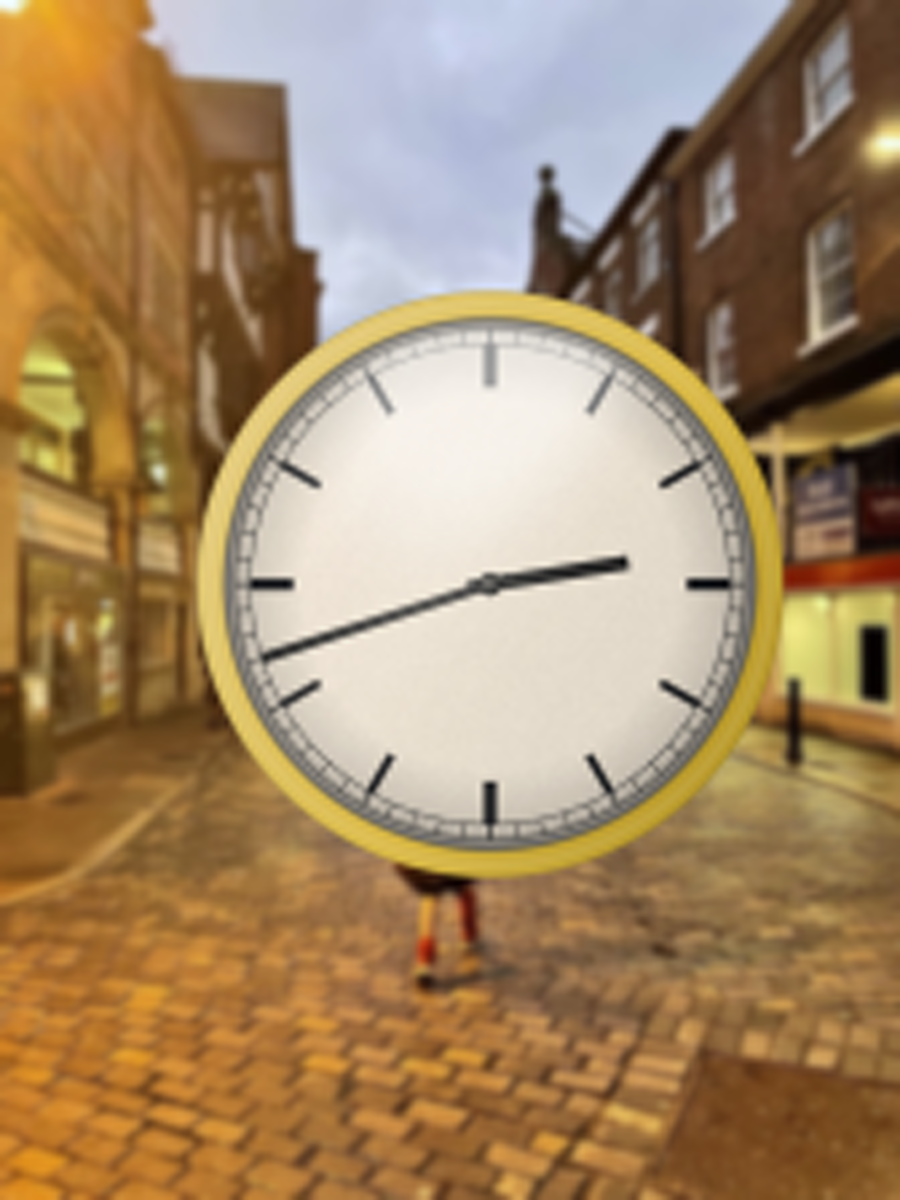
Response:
{"hour": 2, "minute": 42}
